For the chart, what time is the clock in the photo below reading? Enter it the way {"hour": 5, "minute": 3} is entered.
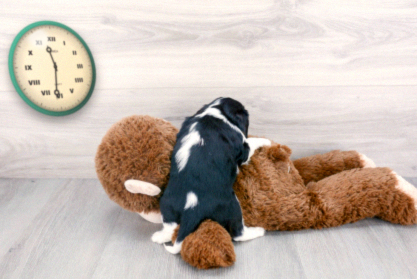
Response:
{"hour": 11, "minute": 31}
